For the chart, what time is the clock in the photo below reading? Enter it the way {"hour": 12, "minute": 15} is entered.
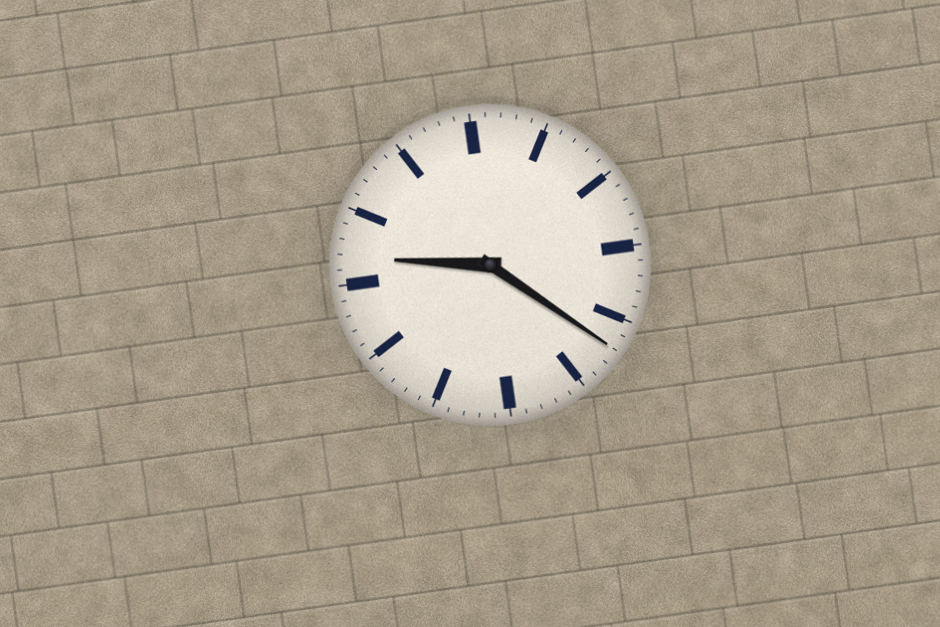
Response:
{"hour": 9, "minute": 22}
